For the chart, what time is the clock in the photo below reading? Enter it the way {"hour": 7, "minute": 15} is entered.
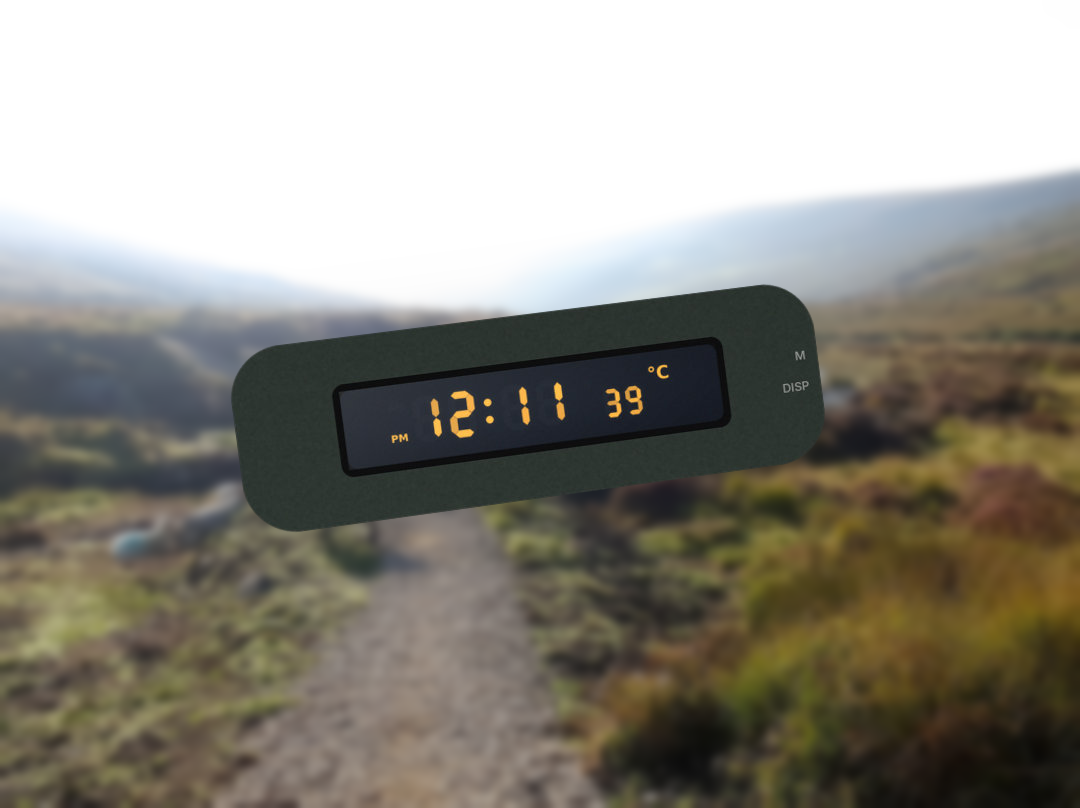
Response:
{"hour": 12, "minute": 11}
